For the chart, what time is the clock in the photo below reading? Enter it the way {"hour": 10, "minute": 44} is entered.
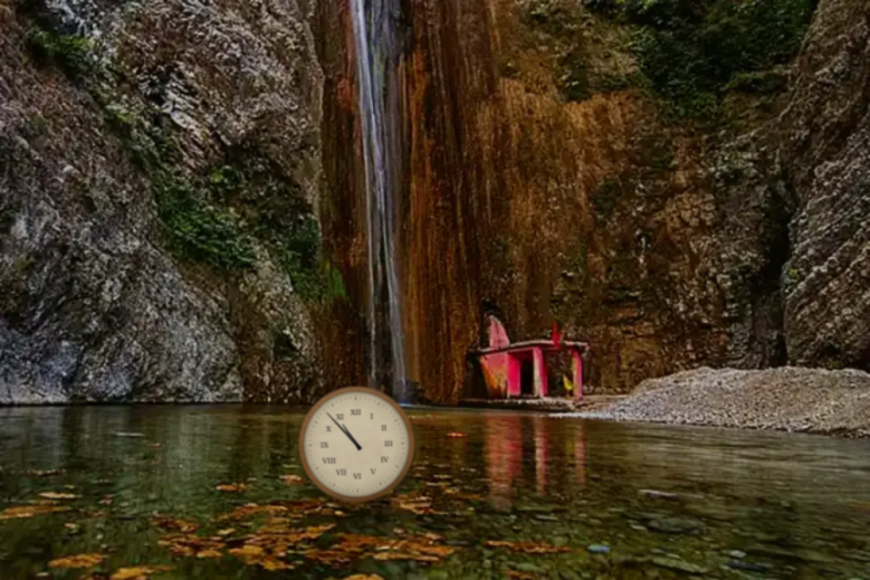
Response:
{"hour": 10, "minute": 53}
